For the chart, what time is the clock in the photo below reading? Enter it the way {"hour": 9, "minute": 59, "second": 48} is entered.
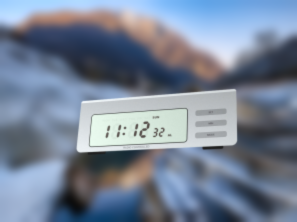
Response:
{"hour": 11, "minute": 12, "second": 32}
